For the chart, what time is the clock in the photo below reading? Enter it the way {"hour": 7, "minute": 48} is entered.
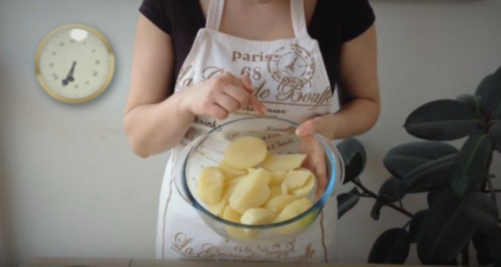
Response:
{"hour": 6, "minute": 35}
